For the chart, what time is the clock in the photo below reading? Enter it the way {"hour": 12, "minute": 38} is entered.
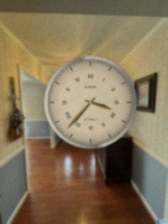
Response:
{"hour": 3, "minute": 37}
